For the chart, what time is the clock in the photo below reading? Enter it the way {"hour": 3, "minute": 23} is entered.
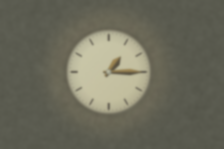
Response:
{"hour": 1, "minute": 15}
